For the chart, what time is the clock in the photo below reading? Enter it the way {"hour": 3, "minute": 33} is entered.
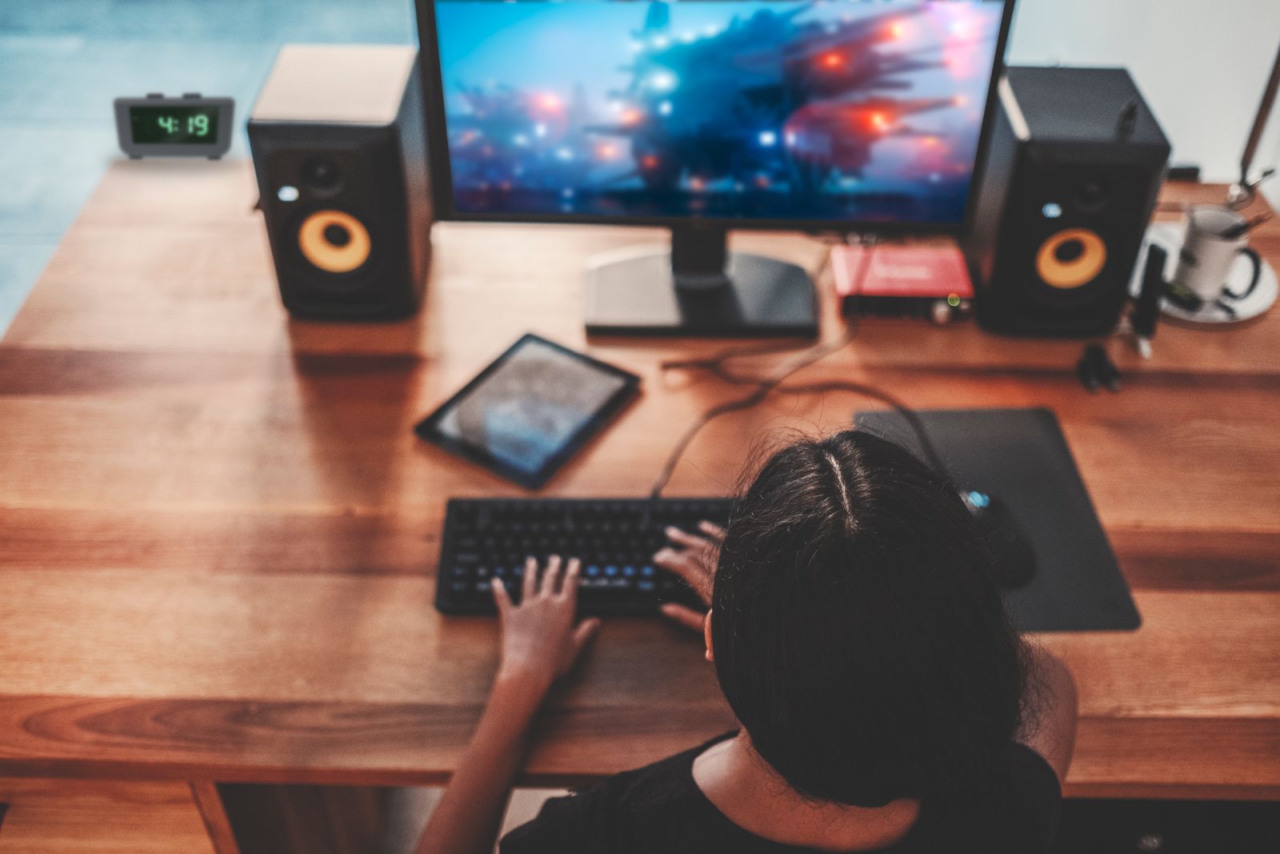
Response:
{"hour": 4, "minute": 19}
